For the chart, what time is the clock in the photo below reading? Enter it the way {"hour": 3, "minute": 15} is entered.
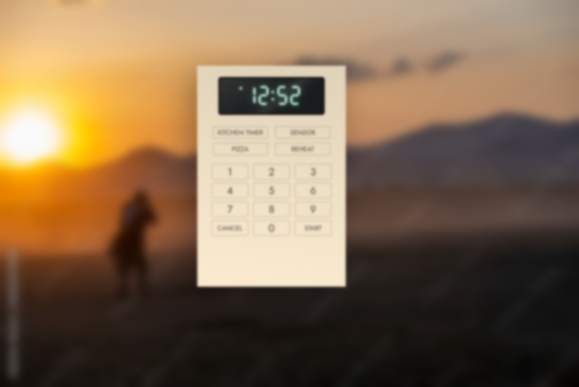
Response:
{"hour": 12, "minute": 52}
